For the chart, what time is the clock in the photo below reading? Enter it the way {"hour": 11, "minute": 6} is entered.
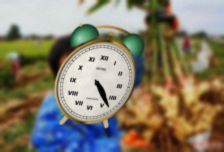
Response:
{"hour": 4, "minute": 23}
